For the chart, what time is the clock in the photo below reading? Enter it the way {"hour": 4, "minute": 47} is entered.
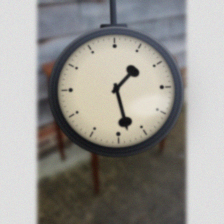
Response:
{"hour": 1, "minute": 28}
